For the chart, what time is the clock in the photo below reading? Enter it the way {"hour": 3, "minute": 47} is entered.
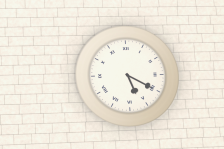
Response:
{"hour": 5, "minute": 20}
